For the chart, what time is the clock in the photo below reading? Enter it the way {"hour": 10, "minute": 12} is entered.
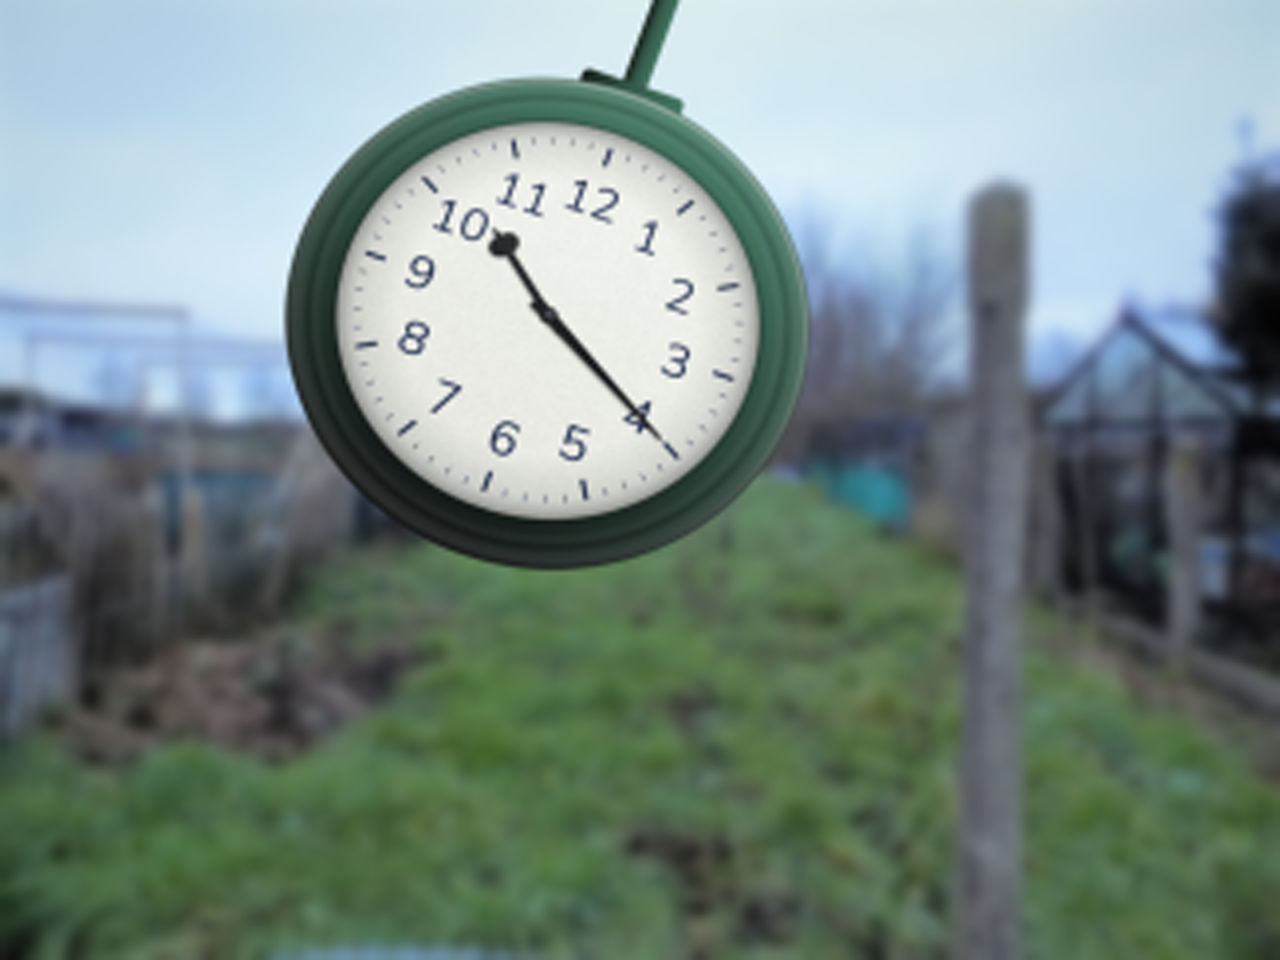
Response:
{"hour": 10, "minute": 20}
